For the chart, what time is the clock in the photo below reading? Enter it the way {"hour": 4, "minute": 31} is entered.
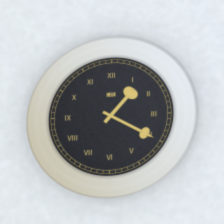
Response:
{"hour": 1, "minute": 20}
